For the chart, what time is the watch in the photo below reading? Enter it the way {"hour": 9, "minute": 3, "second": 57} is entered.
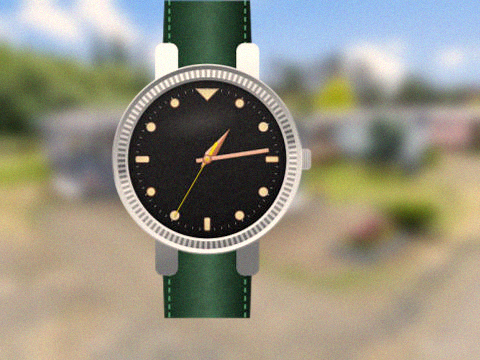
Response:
{"hour": 1, "minute": 13, "second": 35}
